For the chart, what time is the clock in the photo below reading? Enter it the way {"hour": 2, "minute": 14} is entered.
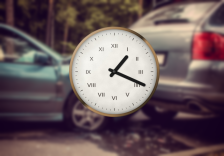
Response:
{"hour": 1, "minute": 19}
